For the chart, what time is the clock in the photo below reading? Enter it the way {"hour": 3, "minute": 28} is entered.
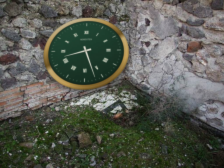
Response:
{"hour": 8, "minute": 27}
